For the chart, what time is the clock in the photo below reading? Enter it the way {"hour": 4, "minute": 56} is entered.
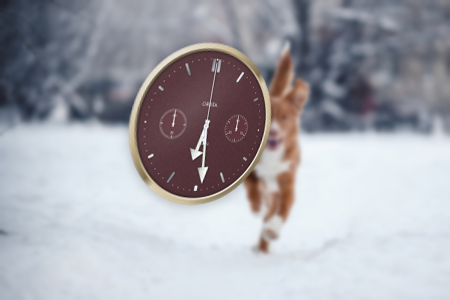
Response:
{"hour": 6, "minute": 29}
